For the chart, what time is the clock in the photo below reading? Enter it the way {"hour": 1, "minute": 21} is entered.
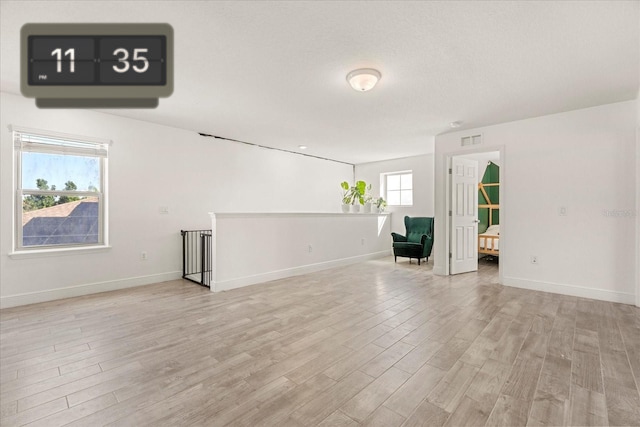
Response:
{"hour": 11, "minute": 35}
